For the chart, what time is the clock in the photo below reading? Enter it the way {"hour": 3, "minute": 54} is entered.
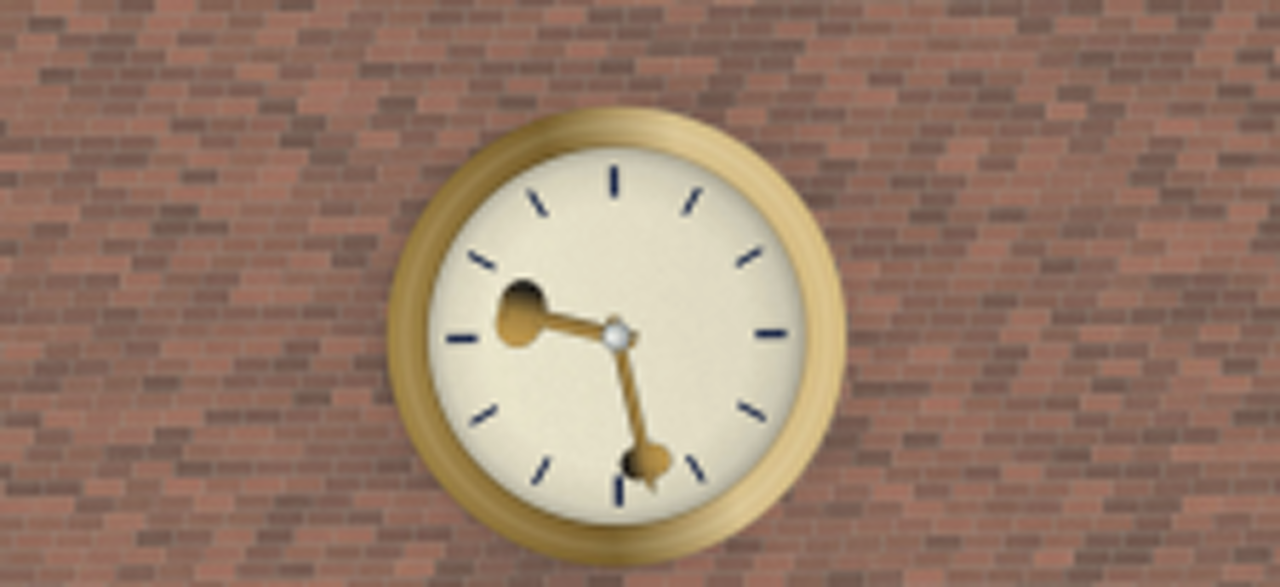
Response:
{"hour": 9, "minute": 28}
